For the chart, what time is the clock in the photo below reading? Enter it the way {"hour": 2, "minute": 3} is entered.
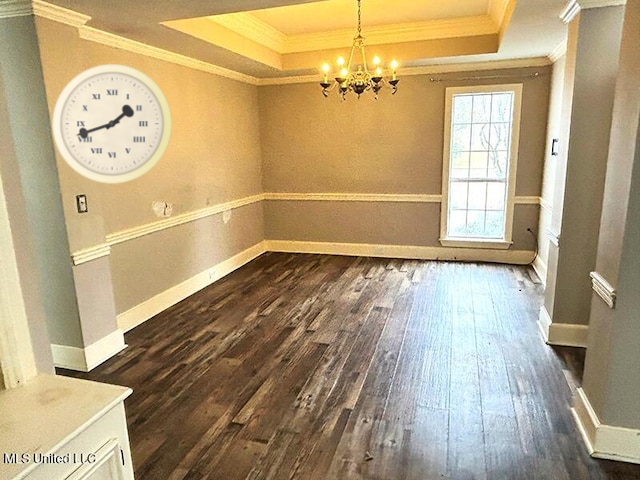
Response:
{"hour": 1, "minute": 42}
